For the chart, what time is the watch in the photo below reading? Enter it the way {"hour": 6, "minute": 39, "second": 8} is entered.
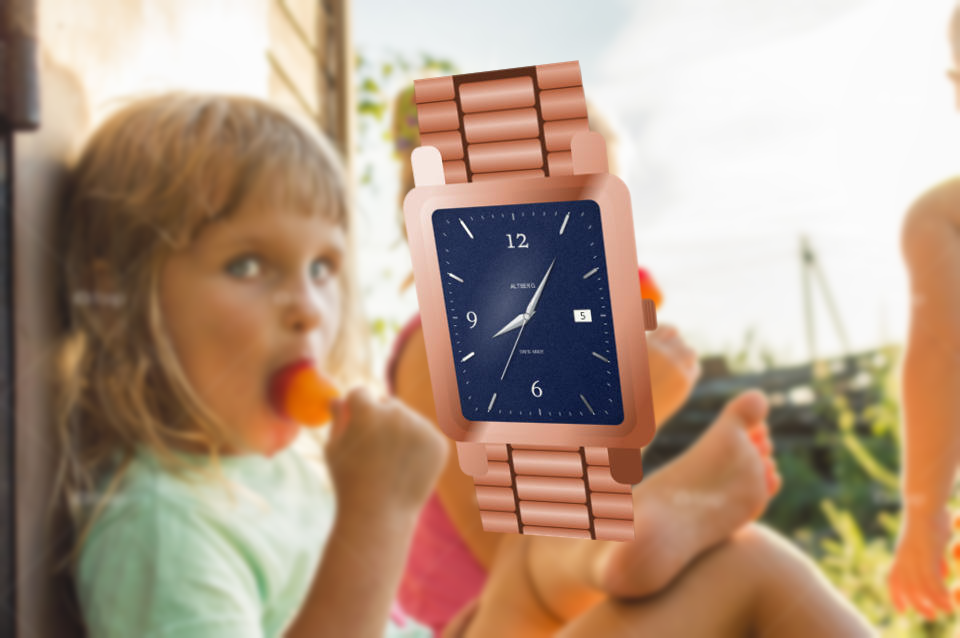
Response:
{"hour": 8, "minute": 5, "second": 35}
